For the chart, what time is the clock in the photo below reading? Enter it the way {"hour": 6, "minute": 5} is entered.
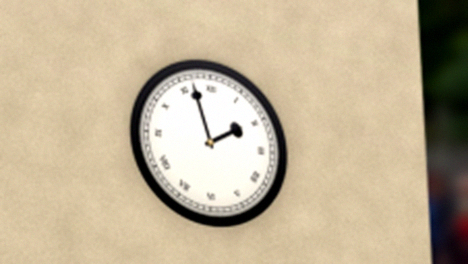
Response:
{"hour": 1, "minute": 57}
